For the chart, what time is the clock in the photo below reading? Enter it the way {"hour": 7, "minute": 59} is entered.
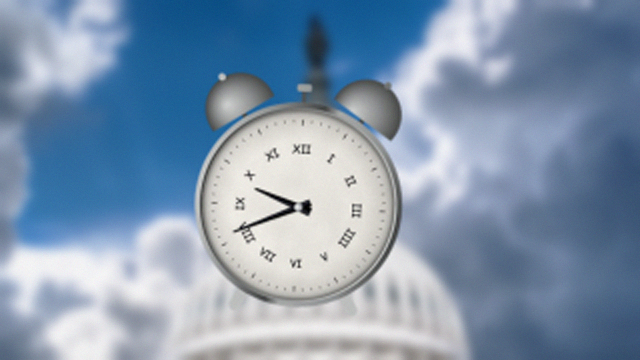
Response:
{"hour": 9, "minute": 41}
